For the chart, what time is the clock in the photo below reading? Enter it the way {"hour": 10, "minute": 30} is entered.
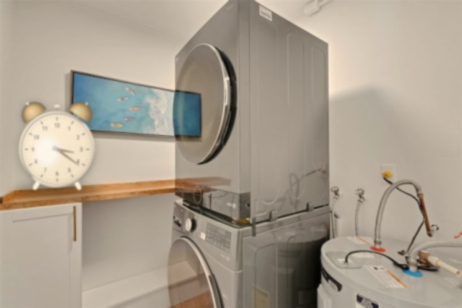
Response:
{"hour": 3, "minute": 21}
